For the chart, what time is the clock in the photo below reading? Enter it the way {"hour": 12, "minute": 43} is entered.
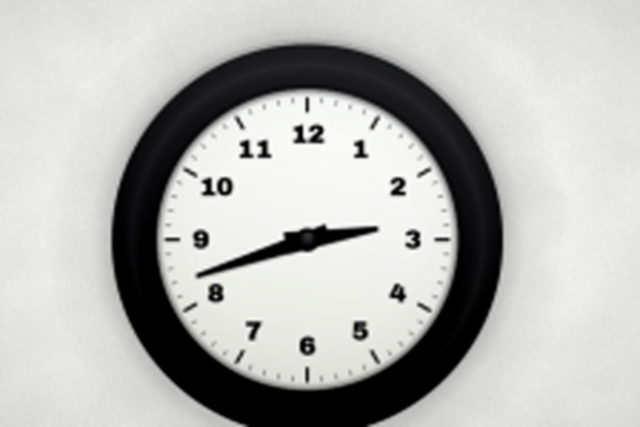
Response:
{"hour": 2, "minute": 42}
